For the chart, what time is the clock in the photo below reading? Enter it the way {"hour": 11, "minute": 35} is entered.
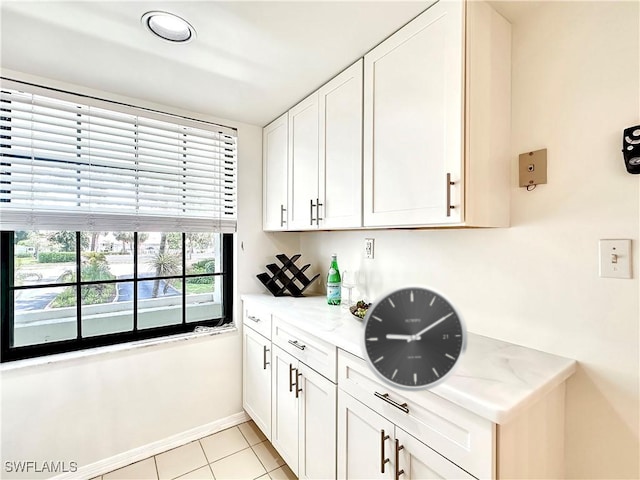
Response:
{"hour": 9, "minute": 10}
